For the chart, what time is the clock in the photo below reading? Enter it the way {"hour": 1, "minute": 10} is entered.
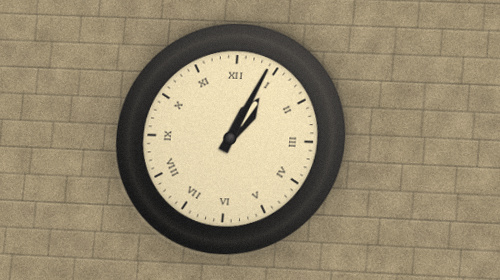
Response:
{"hour": 1, "minute": 4}
